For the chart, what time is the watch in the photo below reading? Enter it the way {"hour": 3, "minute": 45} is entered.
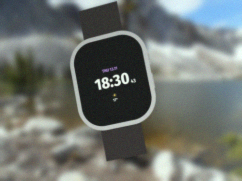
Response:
{"hour": 18, "minute": 30}
